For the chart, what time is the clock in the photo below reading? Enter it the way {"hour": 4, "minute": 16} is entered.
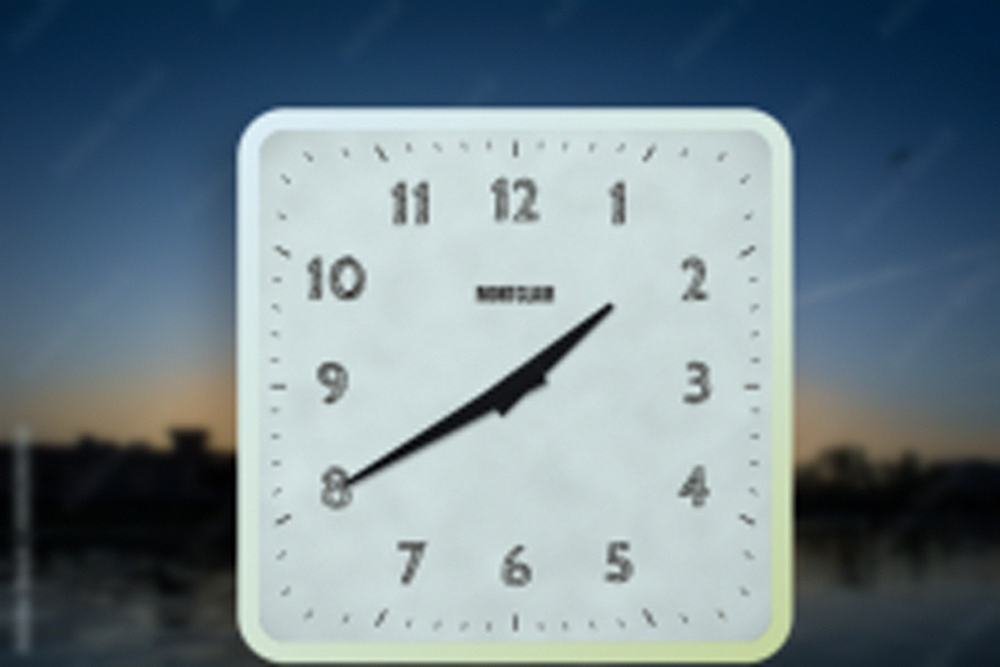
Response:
{"hour": 1, "minute": 40}
